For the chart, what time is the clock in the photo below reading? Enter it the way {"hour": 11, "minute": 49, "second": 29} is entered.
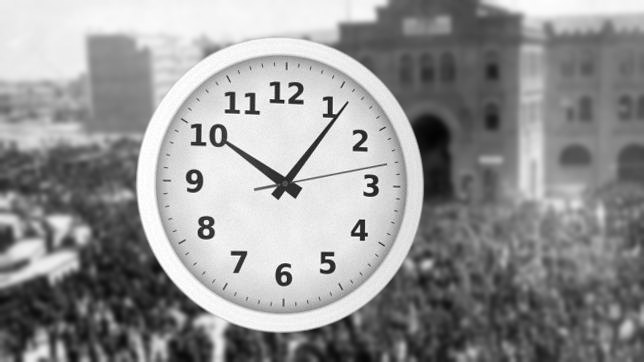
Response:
{"hour": 10, "minute": 6, "second": 13}
